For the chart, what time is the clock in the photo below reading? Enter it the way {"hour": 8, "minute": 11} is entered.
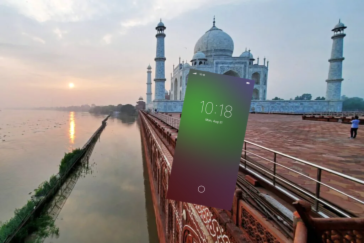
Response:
{"hour": 10, "minute": 18}
